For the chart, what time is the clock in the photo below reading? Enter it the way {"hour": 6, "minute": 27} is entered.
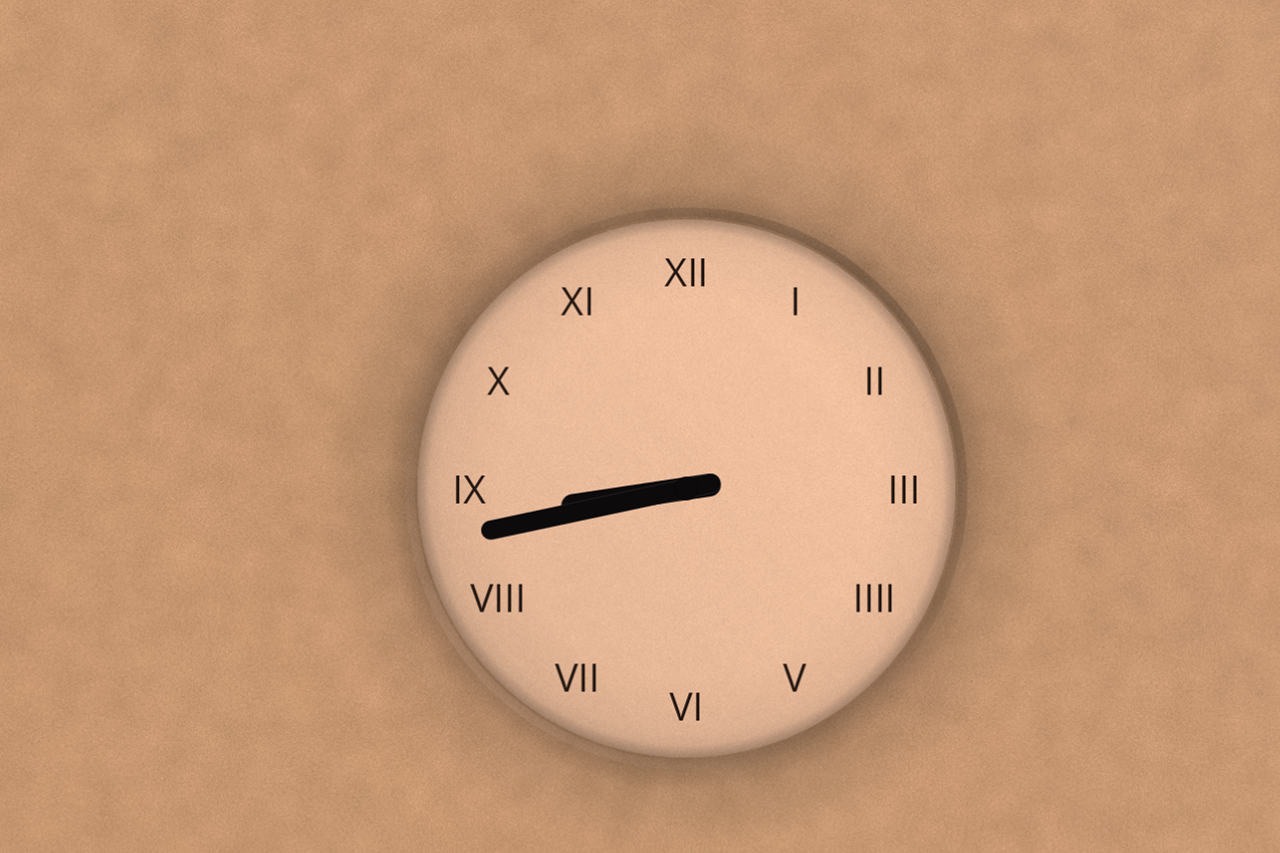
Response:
{"hour": 8, "minute": 43}
